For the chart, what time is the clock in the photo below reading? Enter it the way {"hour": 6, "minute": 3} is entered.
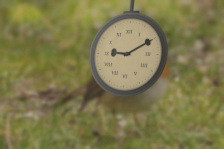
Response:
{"hour": 9, "minute": 10}
